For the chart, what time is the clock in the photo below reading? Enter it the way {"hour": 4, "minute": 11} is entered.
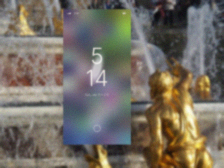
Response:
{"hour": 5, "minute": 14}
